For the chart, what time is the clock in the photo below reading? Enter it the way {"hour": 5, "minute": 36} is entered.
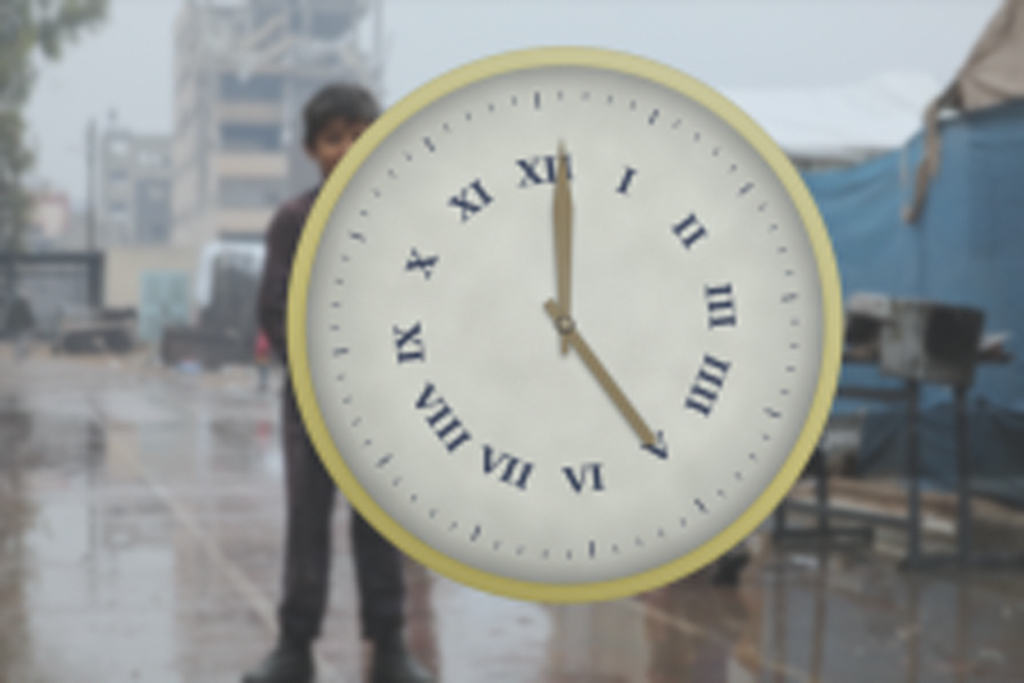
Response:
{"hour": 5, "minute": 1}
